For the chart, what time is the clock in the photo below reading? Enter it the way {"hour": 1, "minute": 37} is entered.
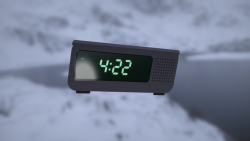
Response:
{"hour": 4, "minute": 22}
